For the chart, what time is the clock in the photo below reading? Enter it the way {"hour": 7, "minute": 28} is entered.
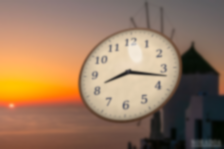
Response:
{"hour": 8, "minute": 17}
